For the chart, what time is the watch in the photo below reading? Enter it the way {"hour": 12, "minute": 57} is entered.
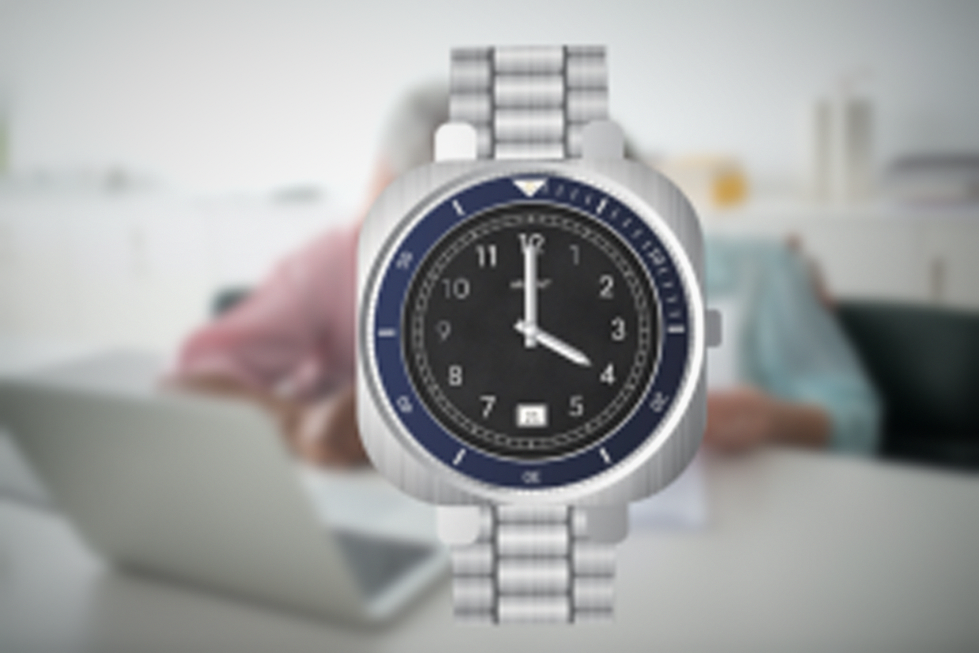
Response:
{"hour": 4, "minute": 0}
